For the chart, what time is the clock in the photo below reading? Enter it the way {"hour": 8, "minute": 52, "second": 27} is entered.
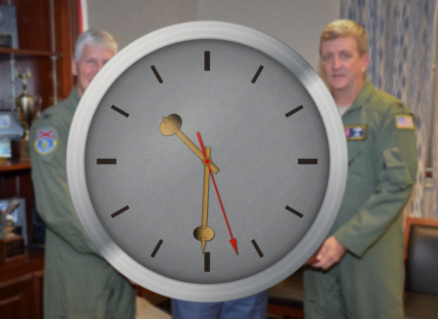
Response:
{"hour": 10, "minute": 30, "second": 27}
